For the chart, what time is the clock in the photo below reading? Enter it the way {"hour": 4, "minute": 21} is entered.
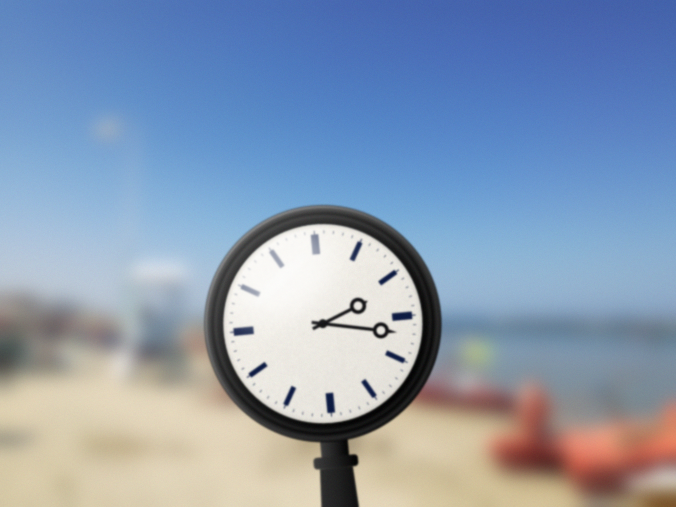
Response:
{"hour": 2, "minute": 17}
